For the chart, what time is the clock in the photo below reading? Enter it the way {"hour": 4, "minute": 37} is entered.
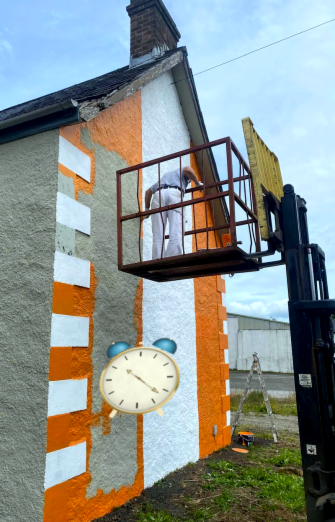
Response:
{"hour": 10, "minute": 22}
